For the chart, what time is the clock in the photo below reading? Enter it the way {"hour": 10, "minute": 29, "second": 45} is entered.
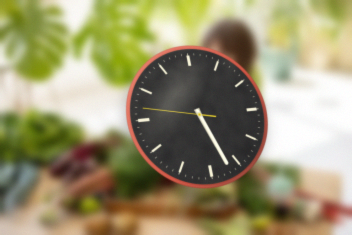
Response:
{"hour": 5, "minute": 26, "second": 47}
